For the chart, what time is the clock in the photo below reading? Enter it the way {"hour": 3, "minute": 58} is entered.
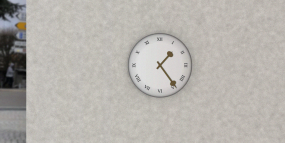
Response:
{"hour": 1, "minute": 24}
